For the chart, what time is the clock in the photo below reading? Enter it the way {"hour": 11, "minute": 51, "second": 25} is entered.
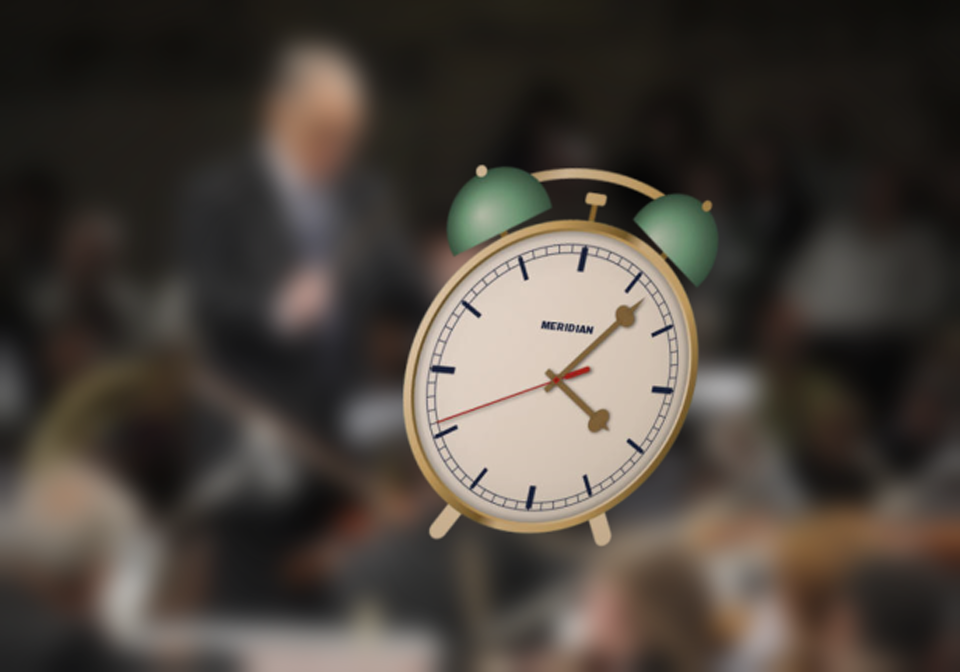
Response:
{"hour": 4, "minute": 6, "second": 41}
